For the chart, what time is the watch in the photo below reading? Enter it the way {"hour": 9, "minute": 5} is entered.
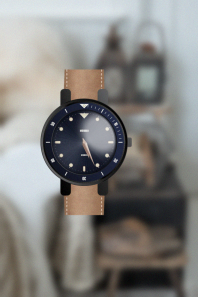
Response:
{"hour": 5, "minute": 26}
